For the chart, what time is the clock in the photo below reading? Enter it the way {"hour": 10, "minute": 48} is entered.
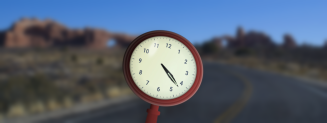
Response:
{"hour": 4, "minute": 22}
